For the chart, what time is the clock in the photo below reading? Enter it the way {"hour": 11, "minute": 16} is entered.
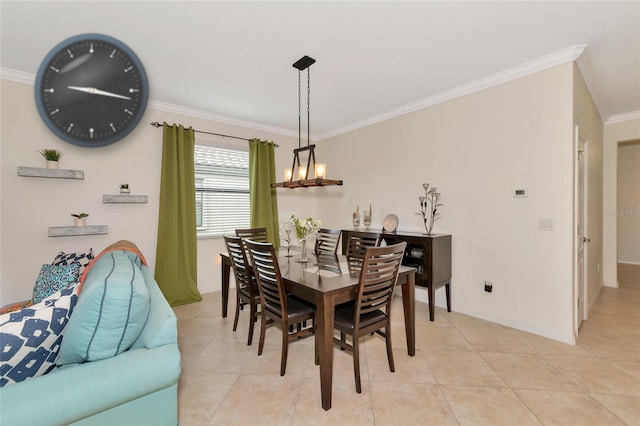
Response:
{"hour": 9, "minute": 17}
